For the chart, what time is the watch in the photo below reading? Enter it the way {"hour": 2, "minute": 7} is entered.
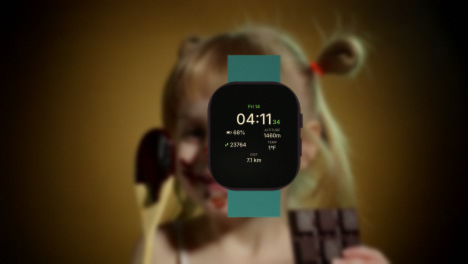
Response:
{"hour": 4, "minute": 11}
